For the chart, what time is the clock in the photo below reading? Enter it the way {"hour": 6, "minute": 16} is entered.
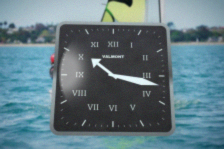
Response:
{"hour": 10, "minute": 17}
